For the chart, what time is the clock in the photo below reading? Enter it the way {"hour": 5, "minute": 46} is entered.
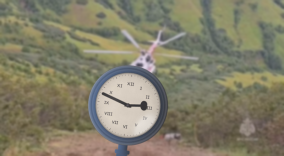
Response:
{"hour": 2, "minute": 48}
